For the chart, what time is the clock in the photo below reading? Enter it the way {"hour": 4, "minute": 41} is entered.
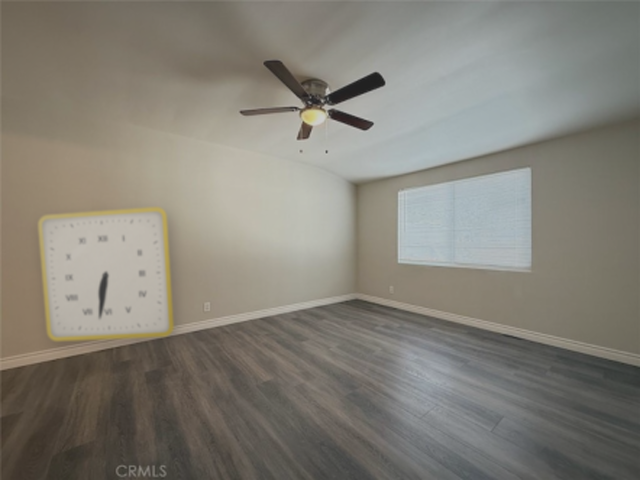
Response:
{"hour": 6, "minute": 32}
